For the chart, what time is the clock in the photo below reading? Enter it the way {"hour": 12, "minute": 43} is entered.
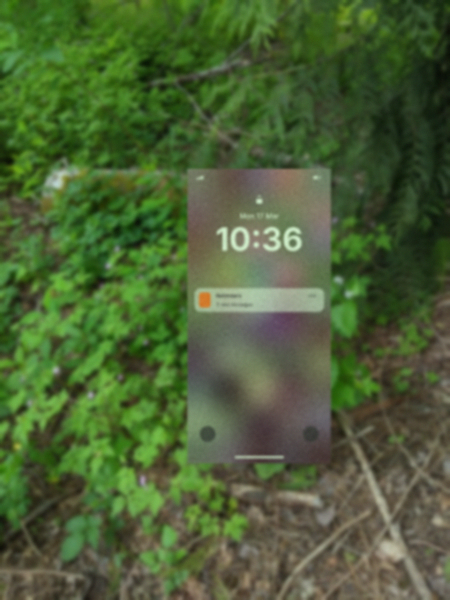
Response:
{"hour": 10, "minute": 36}
